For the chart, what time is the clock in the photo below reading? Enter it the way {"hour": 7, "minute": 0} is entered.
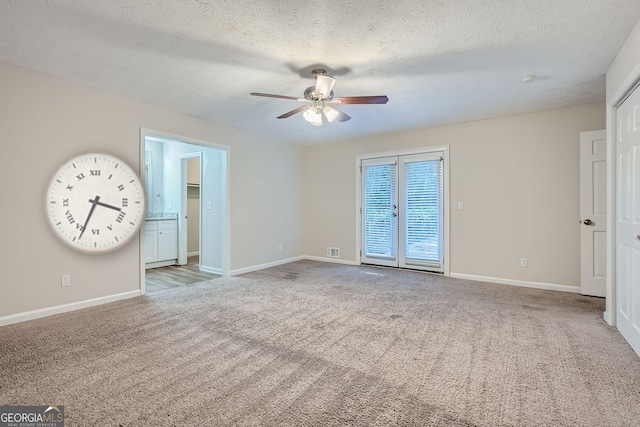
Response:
{"hour": 3, "minute": 34}
